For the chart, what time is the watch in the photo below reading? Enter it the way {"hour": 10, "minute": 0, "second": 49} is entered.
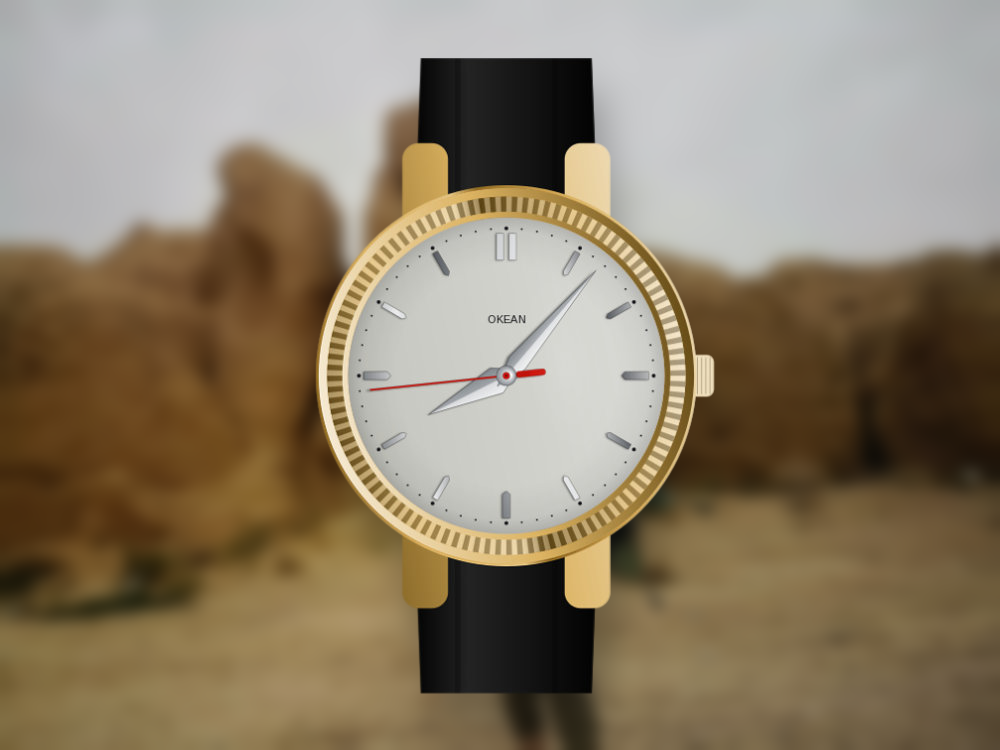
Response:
{"hour": 8, "minute": 6, "second": 44}
